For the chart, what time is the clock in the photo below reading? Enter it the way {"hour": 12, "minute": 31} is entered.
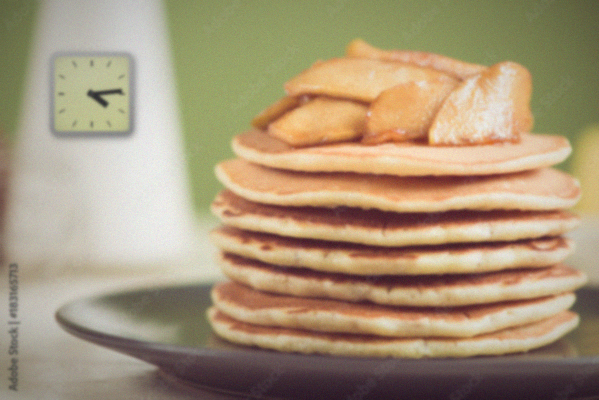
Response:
{"hour": 4, "minute": 14}
